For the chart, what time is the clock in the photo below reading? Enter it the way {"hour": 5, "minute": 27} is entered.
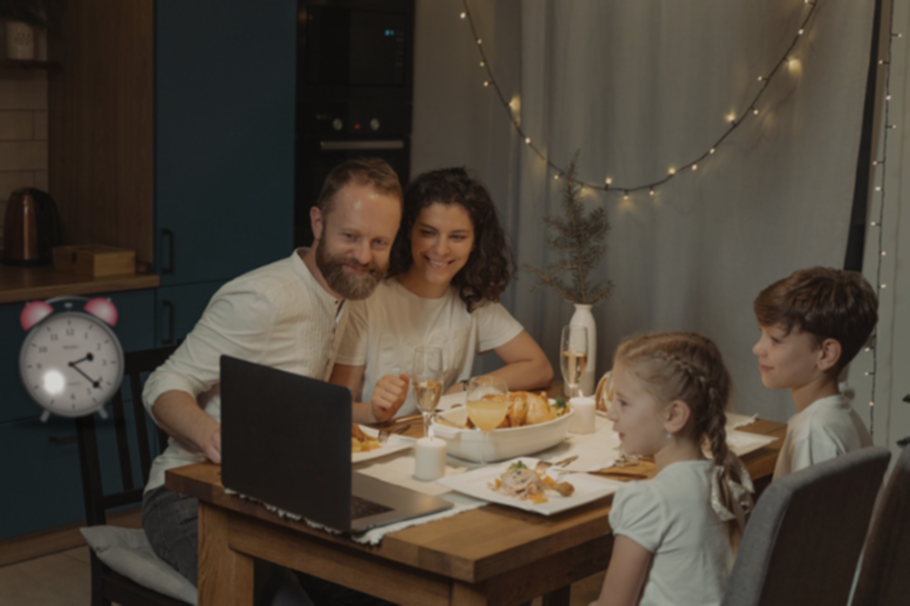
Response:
{"hour": 2, "minute": 22}
